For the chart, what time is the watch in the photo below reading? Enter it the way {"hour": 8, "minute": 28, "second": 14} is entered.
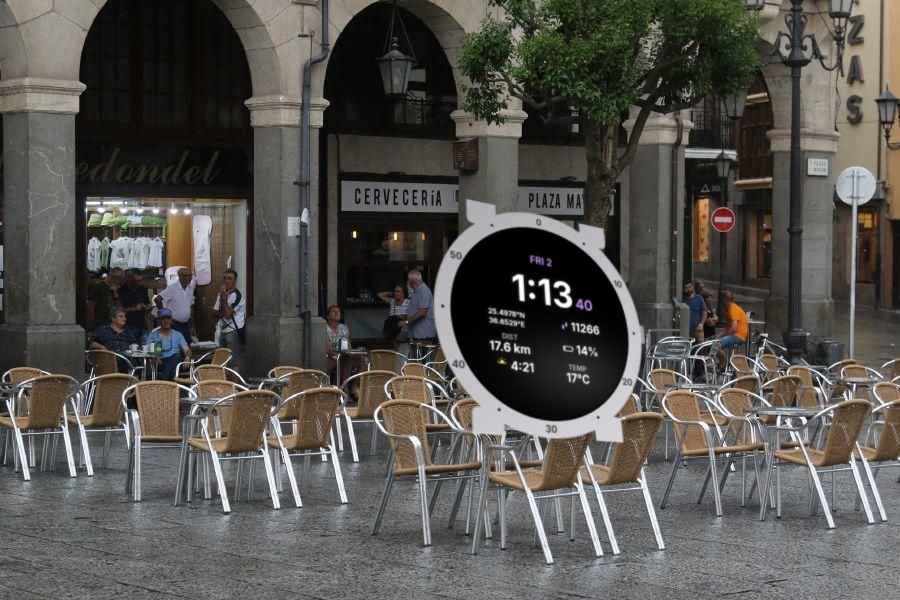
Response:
{"hour": 1, "minute": 13, "second": 40}
